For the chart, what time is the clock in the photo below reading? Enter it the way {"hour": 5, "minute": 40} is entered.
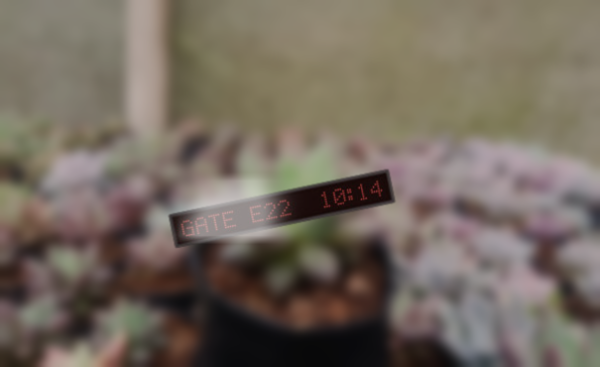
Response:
{"hour": 10, "minute": 14}
